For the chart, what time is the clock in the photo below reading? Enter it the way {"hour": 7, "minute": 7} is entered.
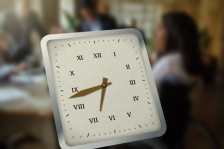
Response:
{"hour": 6, "minute": 43}
